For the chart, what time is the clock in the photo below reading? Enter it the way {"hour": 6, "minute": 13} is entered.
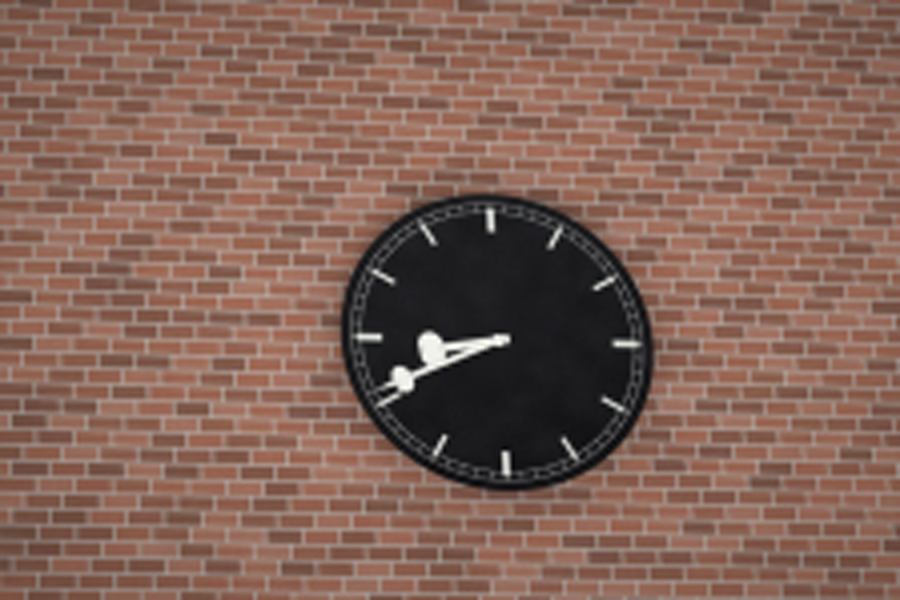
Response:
{"hour": 8, "minute": 41}
